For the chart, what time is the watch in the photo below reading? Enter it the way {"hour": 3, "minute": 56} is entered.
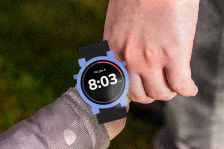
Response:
{"hour": 8, "minute": 3}
